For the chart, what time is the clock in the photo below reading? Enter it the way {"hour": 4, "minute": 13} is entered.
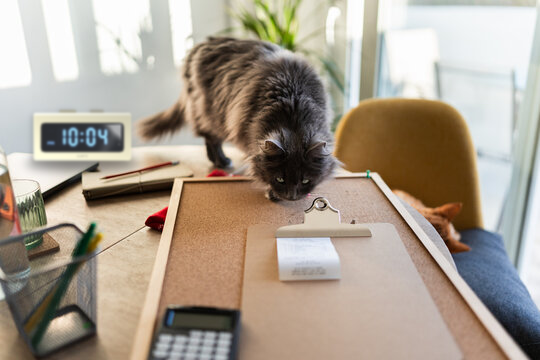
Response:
{"hour": 10, "minute": 4}
